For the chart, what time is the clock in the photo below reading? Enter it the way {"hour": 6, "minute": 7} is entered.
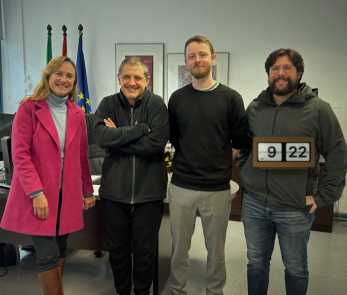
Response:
{"hour": 9, "minute": 22}
